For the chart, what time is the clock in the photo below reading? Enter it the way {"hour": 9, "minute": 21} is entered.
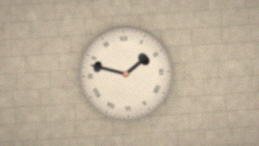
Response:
{"hour": 1, "minute": 48}
